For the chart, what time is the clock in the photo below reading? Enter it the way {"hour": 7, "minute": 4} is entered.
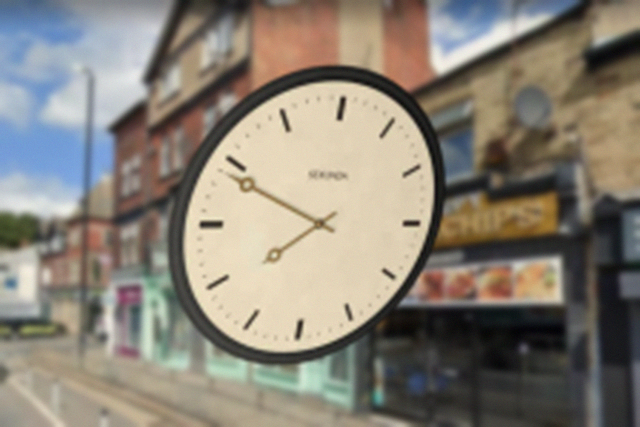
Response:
{"hour": 7, "minute": 49}
